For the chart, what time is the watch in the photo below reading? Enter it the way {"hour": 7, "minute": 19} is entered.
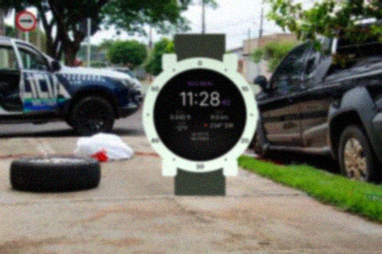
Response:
{"hour": 11, "minute": 28}
